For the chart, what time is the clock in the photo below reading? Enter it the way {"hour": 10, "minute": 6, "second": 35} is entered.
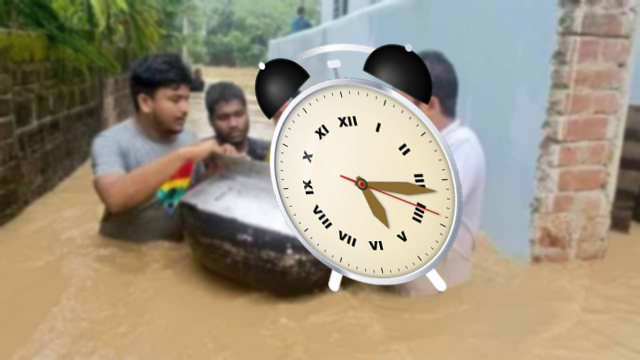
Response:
{"hour": 5, "minute": 16, "second": 19}
